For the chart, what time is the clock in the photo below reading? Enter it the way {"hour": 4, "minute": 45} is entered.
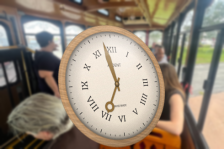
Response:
{"hour": 6, "minute": 58}
